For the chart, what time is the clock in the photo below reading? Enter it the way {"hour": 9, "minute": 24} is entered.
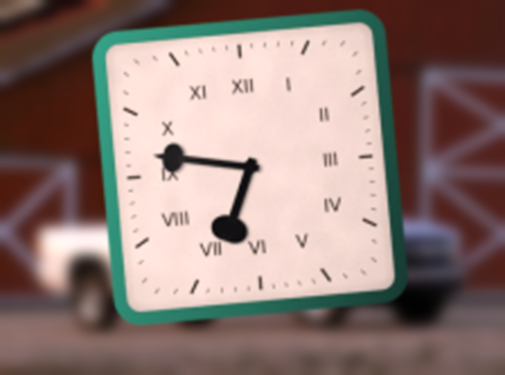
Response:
{"hour": 6, "minute": 47}
